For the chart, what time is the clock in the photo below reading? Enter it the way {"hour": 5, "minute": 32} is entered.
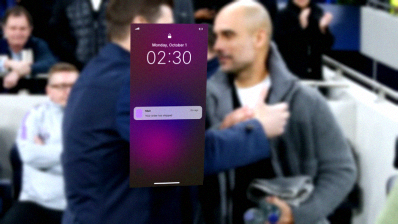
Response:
{"hour": 2, "minute": 30}
